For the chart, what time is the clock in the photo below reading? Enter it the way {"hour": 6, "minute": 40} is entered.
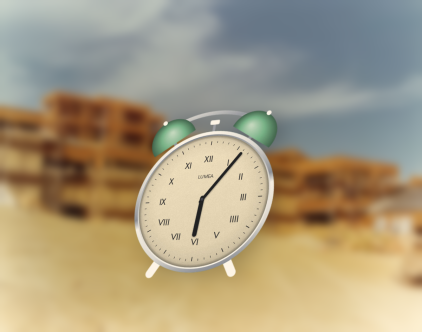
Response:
{"hour": 6, "minute": 6}
